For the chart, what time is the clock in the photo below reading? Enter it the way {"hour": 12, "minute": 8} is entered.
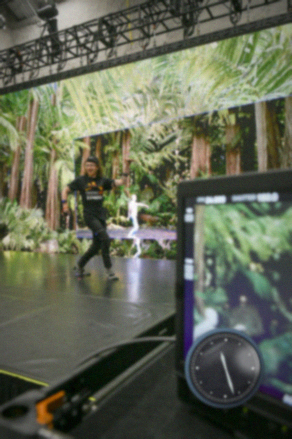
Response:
{"hour": 11, "minute": 27}
